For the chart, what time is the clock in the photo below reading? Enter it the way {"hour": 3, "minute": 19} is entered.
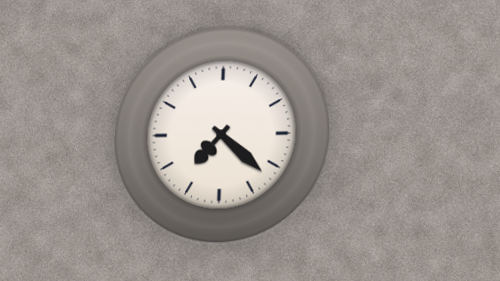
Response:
{"hour": 7, "minute": 22}
